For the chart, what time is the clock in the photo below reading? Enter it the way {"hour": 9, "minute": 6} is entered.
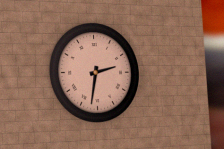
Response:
{"hour": 2, "minute": 32}
